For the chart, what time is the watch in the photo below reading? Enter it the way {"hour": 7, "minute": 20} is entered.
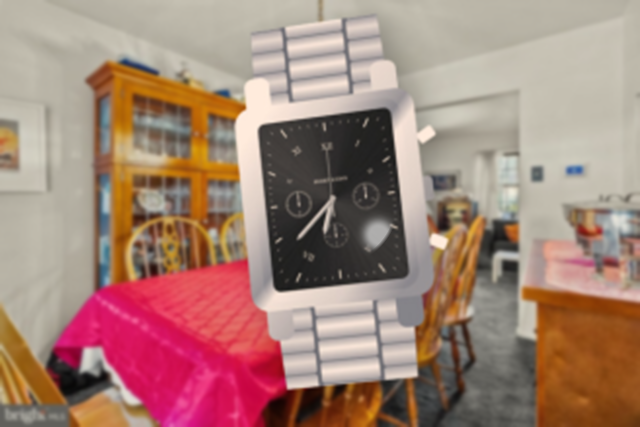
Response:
{"hour": 6, "minute": 38}
